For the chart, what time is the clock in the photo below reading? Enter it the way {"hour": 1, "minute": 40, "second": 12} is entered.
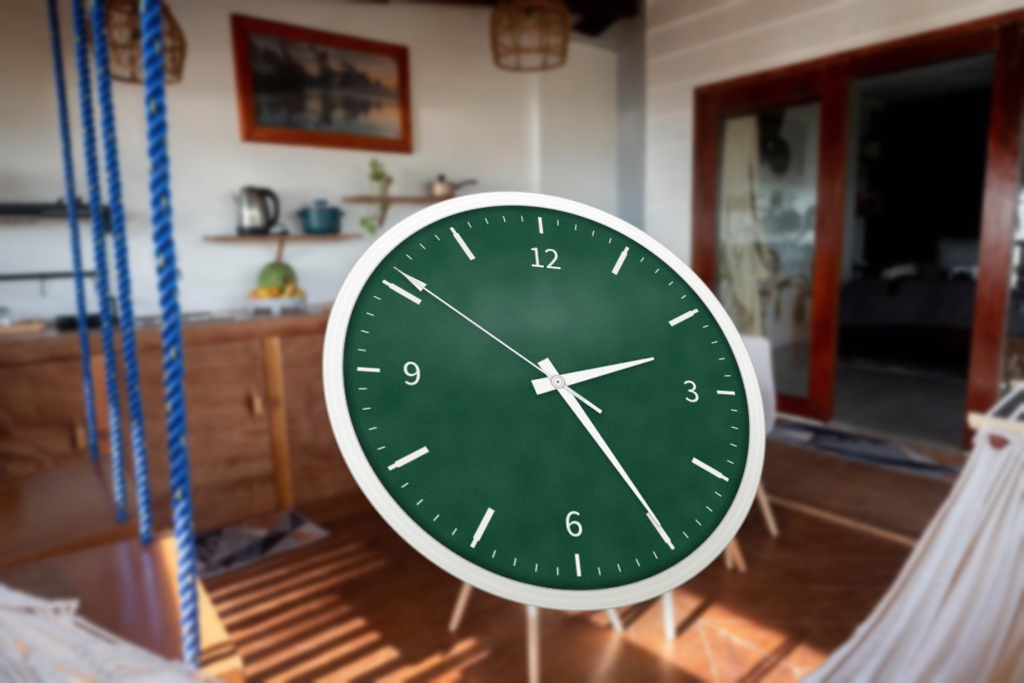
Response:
{"hour": 2, "minute": 24, "second": 51}
